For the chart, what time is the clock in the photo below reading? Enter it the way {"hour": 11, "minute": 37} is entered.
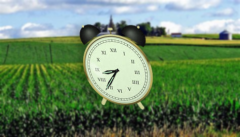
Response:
{"hour": 8, "minute": 36}
